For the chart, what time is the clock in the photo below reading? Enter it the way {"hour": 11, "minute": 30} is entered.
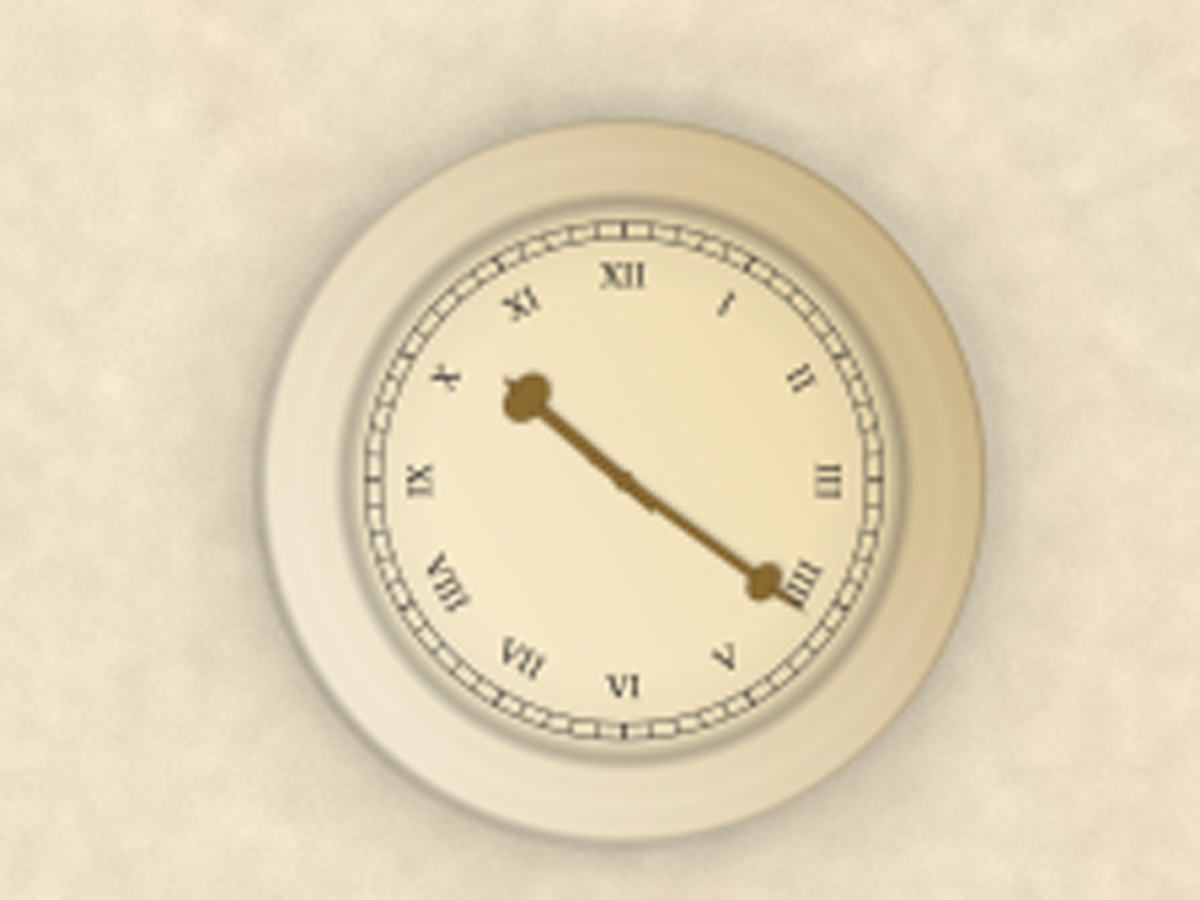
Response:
{"hour": 10, "minute": 21}
